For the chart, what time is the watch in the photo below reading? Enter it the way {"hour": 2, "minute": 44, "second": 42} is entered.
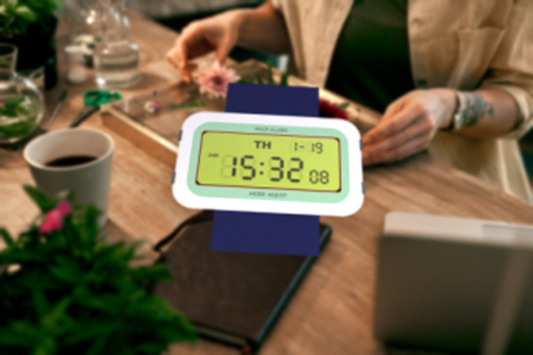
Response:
{"hour": 15, "minute": 32, "second": 8}
